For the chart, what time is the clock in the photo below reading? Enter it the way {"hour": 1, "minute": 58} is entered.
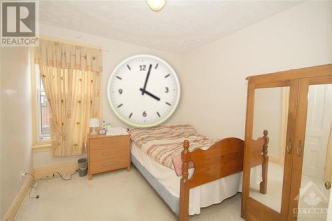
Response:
{"hour": 4, "minute": 3}
